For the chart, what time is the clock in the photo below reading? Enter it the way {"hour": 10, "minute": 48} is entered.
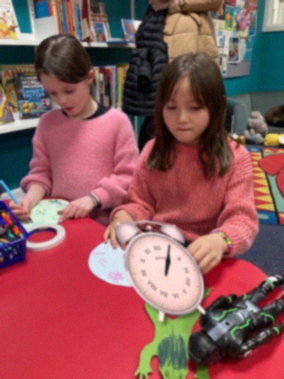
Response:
{"hour": 1, "minute": 5}
